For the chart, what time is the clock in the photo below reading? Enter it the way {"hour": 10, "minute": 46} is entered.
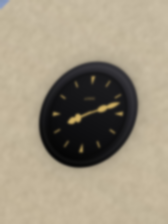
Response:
{"hour": 8, "minute": 12}
